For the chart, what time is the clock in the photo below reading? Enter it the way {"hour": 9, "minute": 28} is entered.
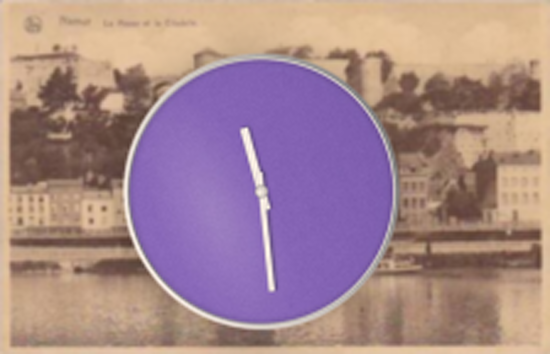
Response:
{"hour": 11, "minute": 29}
